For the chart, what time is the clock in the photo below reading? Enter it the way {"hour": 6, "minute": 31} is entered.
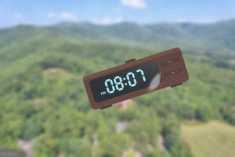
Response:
{"hour": 8, "minute": 7}
